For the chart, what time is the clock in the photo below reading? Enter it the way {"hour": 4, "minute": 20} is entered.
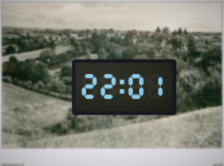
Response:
{"hour": 22, "minute": 1}
